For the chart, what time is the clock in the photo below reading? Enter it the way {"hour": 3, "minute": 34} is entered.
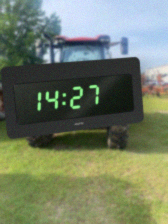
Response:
{"hour": 14, "minute": 27}
